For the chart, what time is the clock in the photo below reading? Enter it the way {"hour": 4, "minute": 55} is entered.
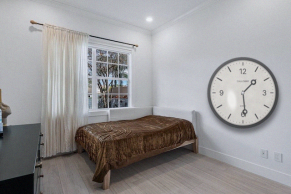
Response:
{"hour": 1, "minute": 29}
